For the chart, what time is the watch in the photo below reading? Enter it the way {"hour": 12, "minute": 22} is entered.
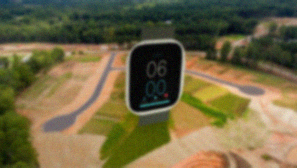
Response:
{"hour": 6, "minute": 0}
